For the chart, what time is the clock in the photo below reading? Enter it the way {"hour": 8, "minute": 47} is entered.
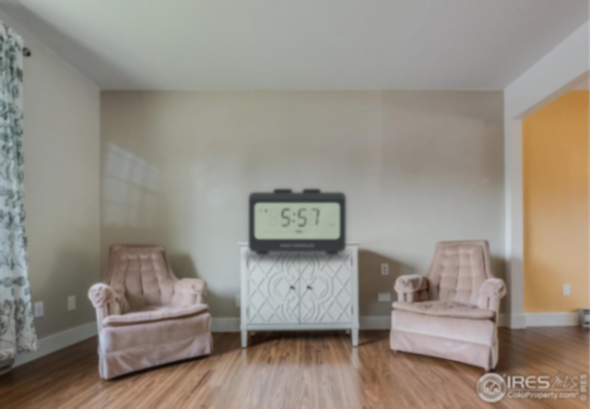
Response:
{"hour": 5, "minute": 57}
